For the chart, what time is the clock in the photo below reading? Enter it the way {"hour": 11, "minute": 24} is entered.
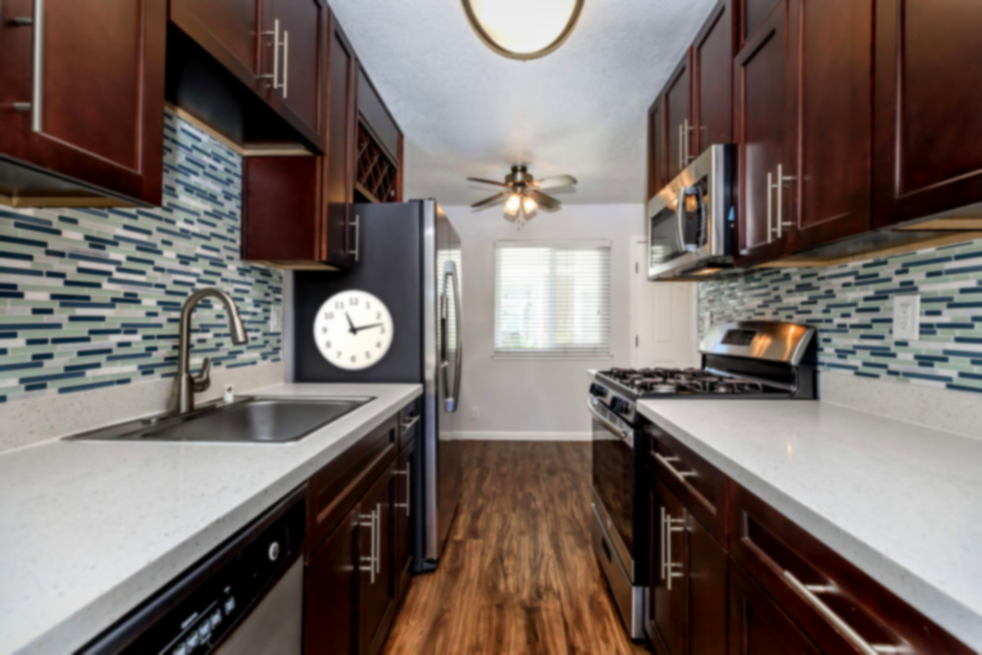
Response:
{"hour": 11, "minute": 13}
